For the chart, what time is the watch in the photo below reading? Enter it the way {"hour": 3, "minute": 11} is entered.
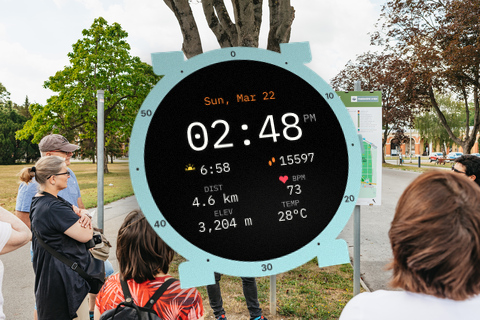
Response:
{"hour": 2, "minute": 48}
